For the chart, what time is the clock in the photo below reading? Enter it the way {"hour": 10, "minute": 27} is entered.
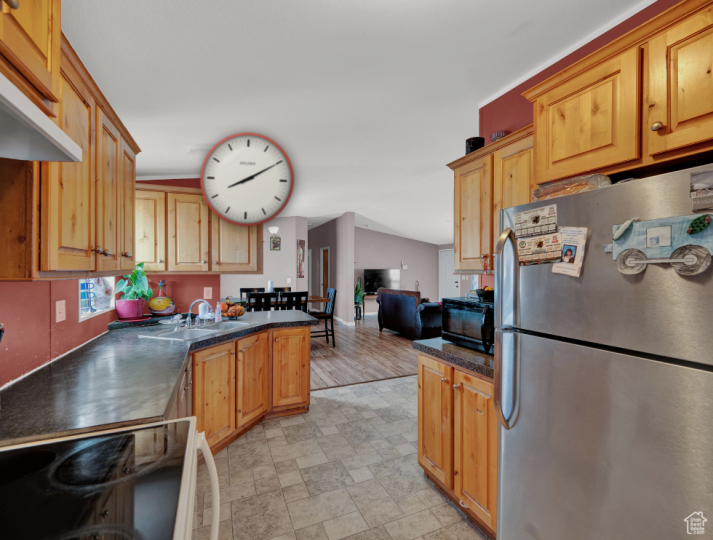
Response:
{"hour": 8, "minute": 10}
